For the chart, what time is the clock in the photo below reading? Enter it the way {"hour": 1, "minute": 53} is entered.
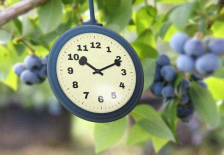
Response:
{"hour": 10, "minute": 11}
